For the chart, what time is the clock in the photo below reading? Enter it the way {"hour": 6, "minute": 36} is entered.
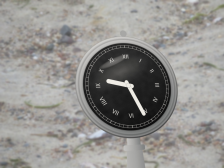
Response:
{"hour": 9, "minute": 26}
